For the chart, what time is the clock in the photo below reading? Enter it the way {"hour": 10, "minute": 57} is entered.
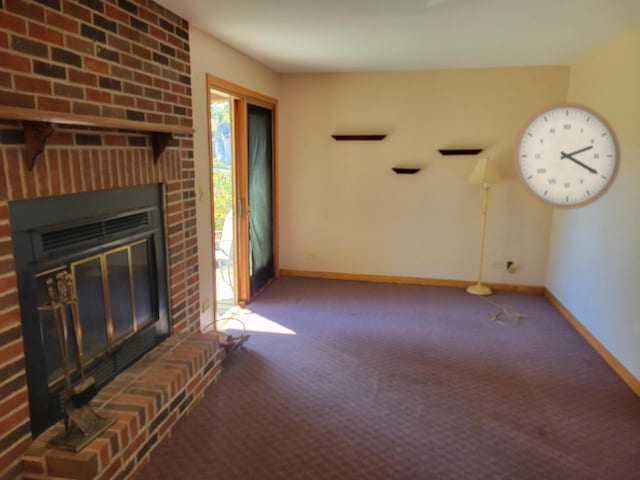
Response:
{"hour": 2, "minute": 20}
